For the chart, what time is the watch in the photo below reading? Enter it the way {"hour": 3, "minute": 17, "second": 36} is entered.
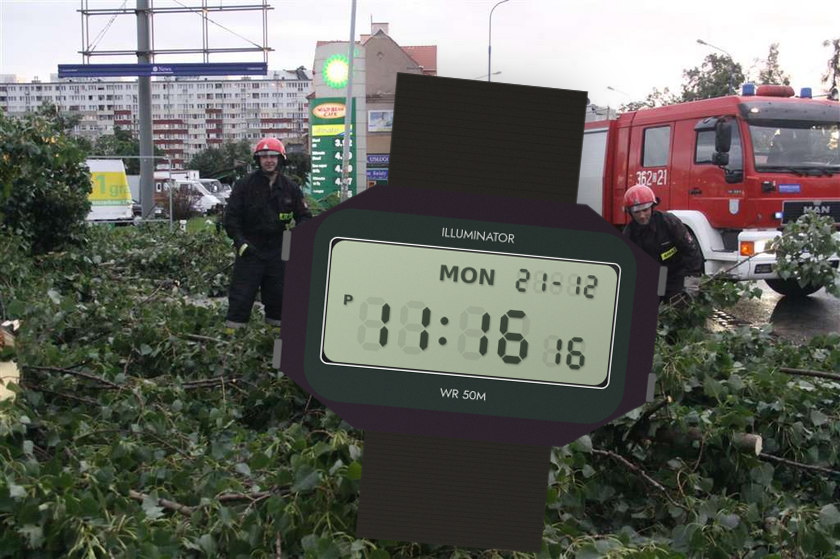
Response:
{"hour": 11, "minute": 16, "second": 16}
